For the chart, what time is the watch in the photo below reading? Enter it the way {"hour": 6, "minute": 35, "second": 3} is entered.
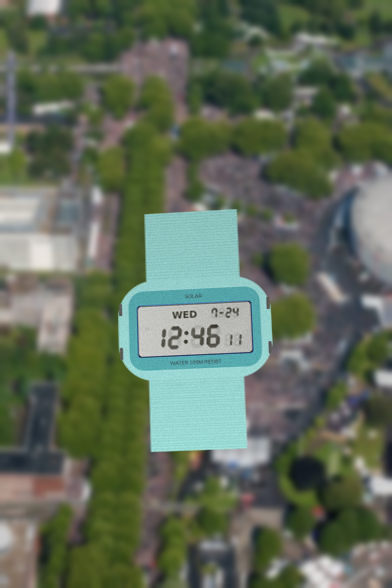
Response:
{"hour": 12, "minute": 46, "second": 11}
